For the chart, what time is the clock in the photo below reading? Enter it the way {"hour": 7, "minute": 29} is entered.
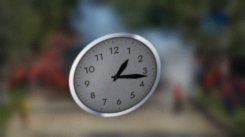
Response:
{"hour": 1, "minute": 17}
